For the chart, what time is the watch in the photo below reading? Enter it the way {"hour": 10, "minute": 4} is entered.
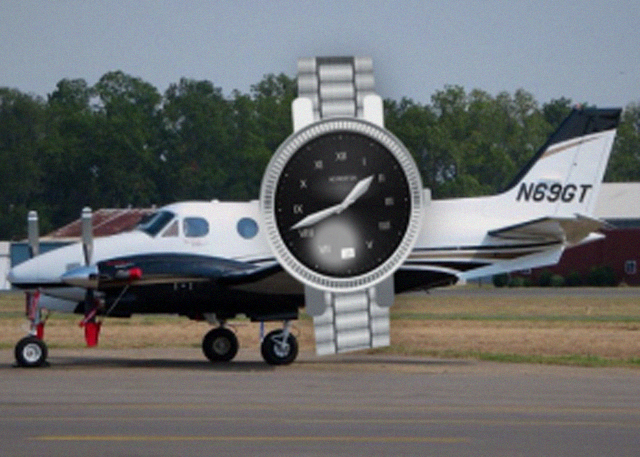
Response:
{"hour": 1, "minute": 42}
